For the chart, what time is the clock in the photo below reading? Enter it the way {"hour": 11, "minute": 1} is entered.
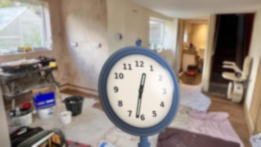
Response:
{"hour": 12, "minute": 32}
